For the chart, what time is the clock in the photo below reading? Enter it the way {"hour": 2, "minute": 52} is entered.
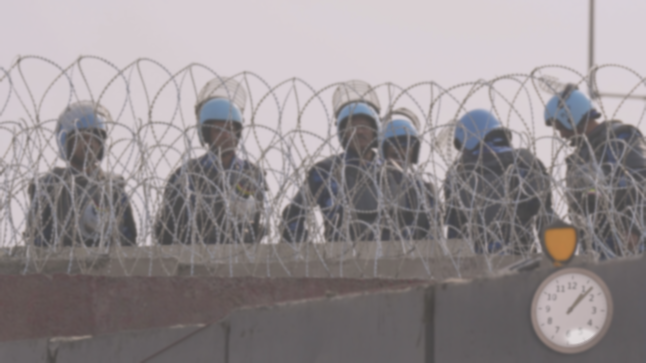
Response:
{"hour": 1, "minute": 7}
